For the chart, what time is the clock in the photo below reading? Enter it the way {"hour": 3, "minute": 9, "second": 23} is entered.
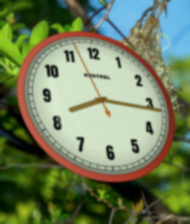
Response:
{"hour": 8, "minute": 15, "second": 57}
